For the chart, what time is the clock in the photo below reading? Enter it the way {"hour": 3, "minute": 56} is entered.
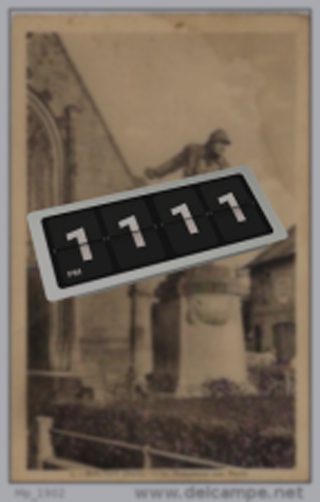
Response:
{"hour": 11, "minute": 11}
